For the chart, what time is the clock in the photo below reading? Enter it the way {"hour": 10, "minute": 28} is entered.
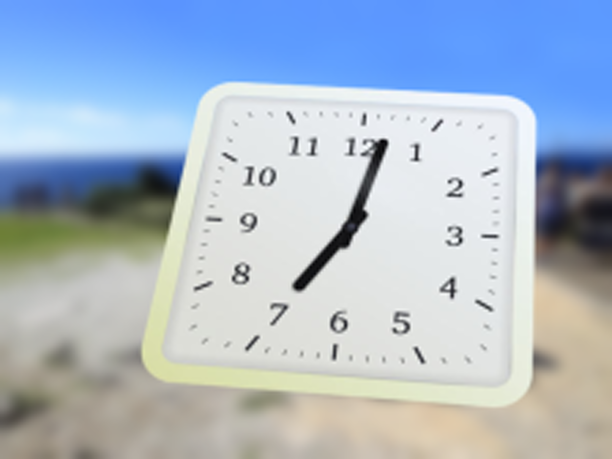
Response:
{"hour": 7, "minute": 2}
